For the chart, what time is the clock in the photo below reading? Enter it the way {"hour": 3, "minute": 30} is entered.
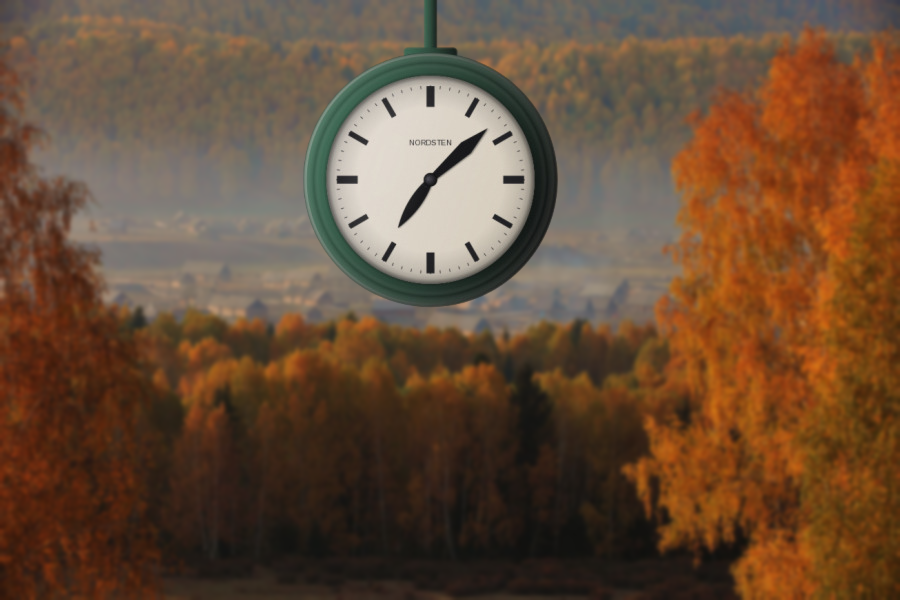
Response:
{"hour": 7, "minute": 8}
